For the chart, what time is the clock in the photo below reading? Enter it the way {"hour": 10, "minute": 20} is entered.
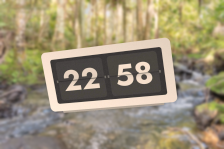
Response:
{"hour": 22, "minute": 58}
